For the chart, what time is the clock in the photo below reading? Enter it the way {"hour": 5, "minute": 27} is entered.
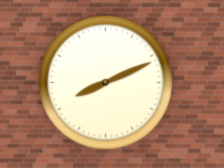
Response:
{"hour": 8, "minute": 11}
